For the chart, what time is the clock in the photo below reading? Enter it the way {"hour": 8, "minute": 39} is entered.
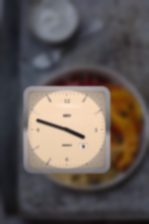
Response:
{"hour": 3, "minute": 48}
